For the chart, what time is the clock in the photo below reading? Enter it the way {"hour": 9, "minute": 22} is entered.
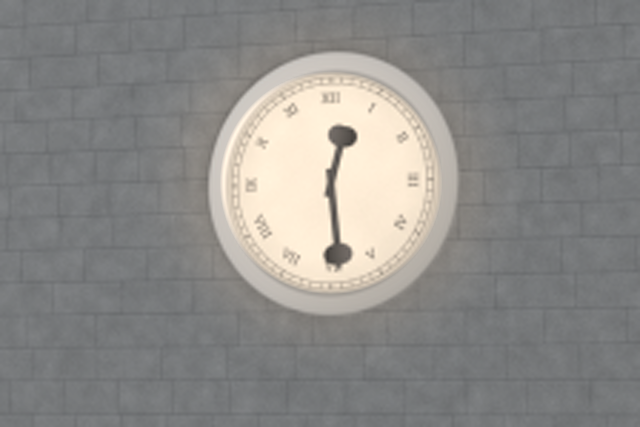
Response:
{"hour": 12, "minute": 29}
